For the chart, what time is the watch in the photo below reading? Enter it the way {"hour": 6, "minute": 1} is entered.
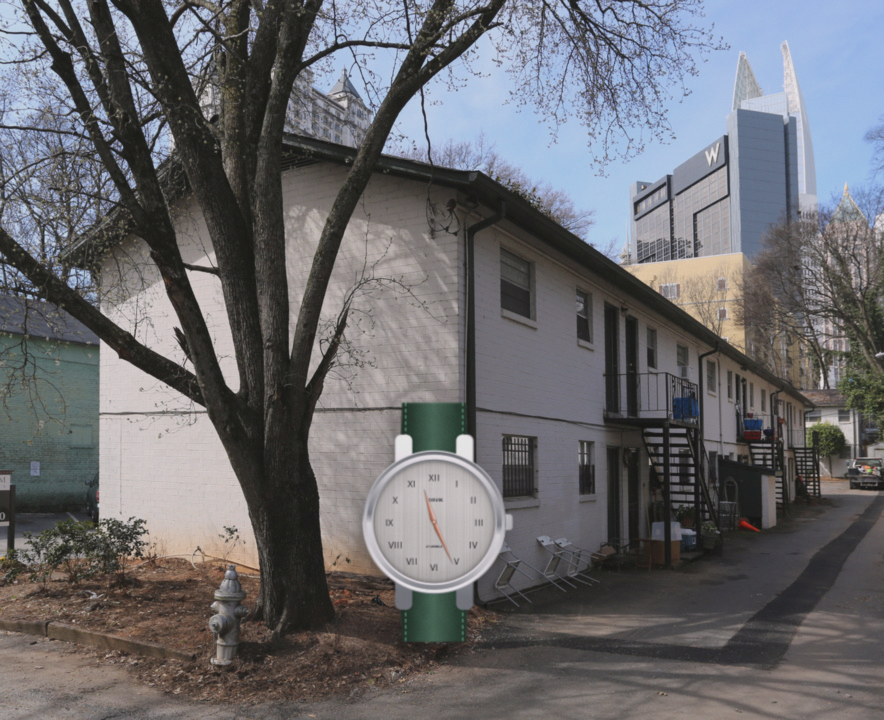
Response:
{"hour": 11, "minute": 26}
